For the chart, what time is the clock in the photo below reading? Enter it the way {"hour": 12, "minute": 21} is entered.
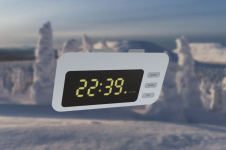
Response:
{"hour": 22, "minute": 39}
